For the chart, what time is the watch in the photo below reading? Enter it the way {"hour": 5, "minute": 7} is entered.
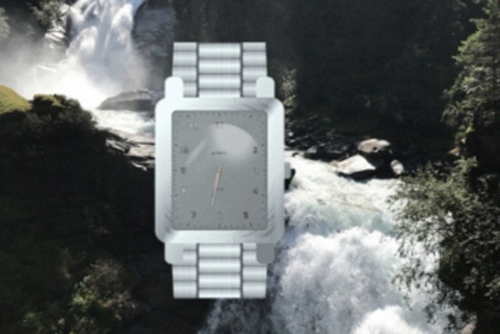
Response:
{"hour": 6, "minute": 32}
